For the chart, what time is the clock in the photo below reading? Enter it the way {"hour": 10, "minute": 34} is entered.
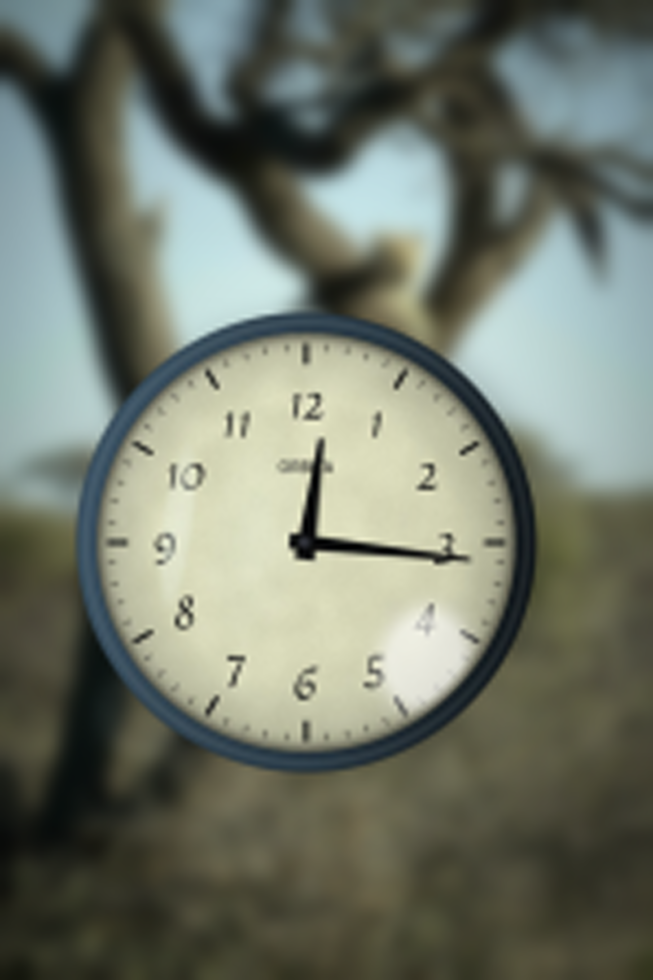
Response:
{"hour": 12, "minute": 16}
